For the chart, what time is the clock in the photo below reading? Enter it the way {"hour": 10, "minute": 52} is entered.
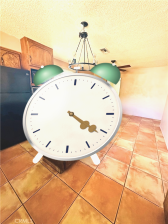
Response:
{"hour": 4, "minute": 21}
